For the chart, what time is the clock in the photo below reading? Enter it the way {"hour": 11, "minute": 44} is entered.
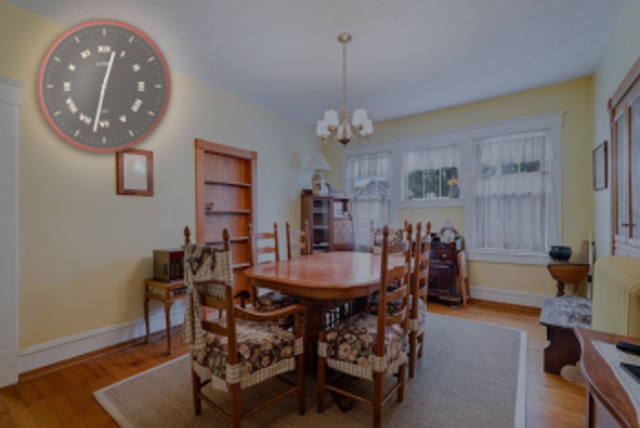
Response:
{"hour": 12, "minute": 32}
